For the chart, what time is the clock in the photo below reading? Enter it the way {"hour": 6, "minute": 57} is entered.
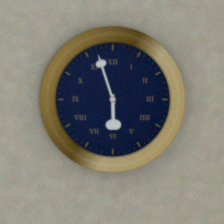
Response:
{"hour": 5, "minute": 57}
